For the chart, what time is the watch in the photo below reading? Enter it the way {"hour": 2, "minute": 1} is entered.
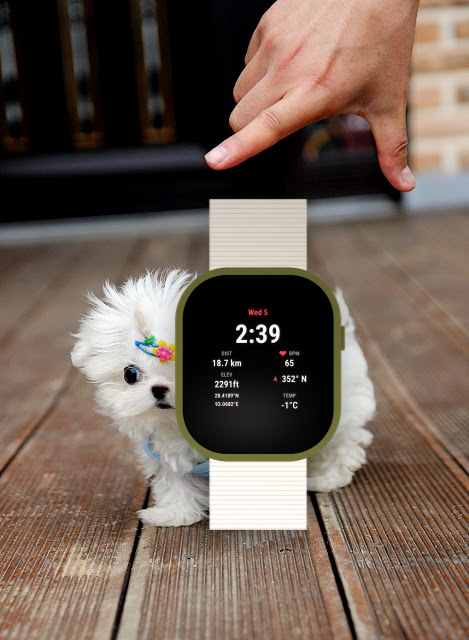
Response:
{"hour": 2, "minute": 39}
